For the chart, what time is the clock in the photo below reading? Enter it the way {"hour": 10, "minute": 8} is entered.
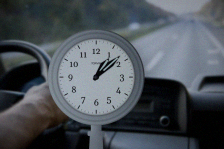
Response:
{"hour": 1, "minute": 8}
